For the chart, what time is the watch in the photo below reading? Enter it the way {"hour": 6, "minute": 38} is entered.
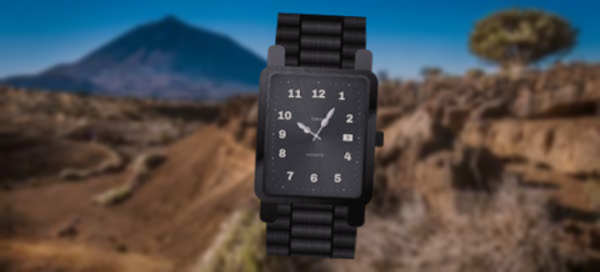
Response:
{"hour": 10, "minute": 5}
